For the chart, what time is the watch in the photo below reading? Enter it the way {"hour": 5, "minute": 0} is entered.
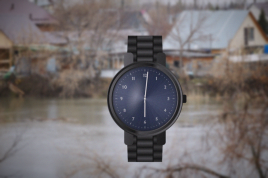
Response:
{"hour": 6, "minute": 1}
